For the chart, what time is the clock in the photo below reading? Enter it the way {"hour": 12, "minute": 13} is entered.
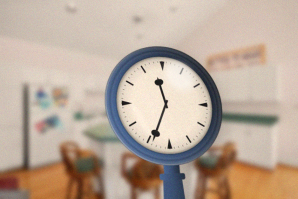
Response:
{"hour": 11, "minute": 34}
